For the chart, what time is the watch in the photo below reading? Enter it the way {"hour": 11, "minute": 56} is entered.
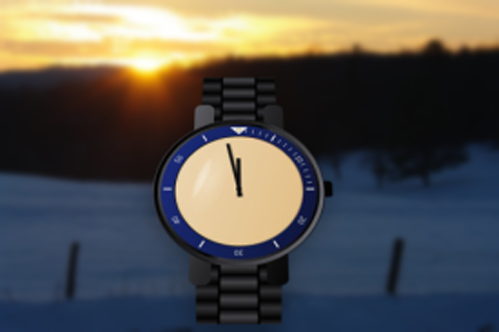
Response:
{"hour": 11, "minute": 58}
